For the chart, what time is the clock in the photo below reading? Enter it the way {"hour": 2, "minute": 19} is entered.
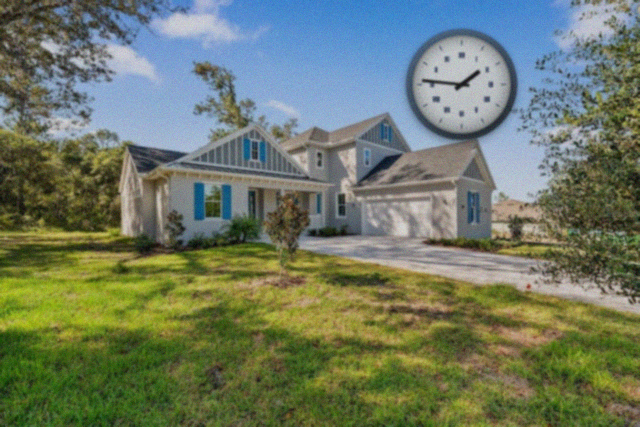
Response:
{"hour": 1, "minute": 46}
